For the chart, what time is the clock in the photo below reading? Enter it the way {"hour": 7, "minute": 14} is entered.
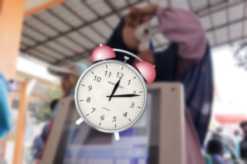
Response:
{"hour": 12, "minute": 11}
